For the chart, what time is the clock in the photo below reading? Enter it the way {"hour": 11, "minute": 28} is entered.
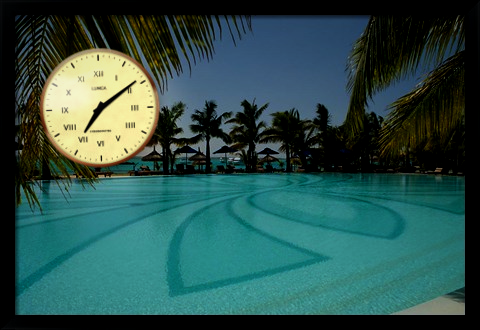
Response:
{"hour": 7, "minute": 9}
